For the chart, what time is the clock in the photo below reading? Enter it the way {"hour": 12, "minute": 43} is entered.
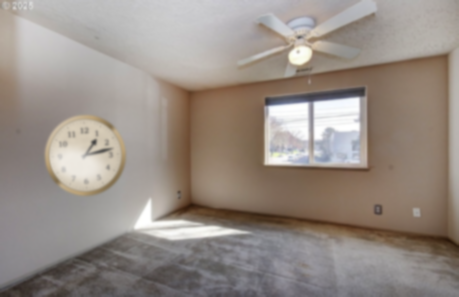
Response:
{"hour": 1, "minute": 13}
